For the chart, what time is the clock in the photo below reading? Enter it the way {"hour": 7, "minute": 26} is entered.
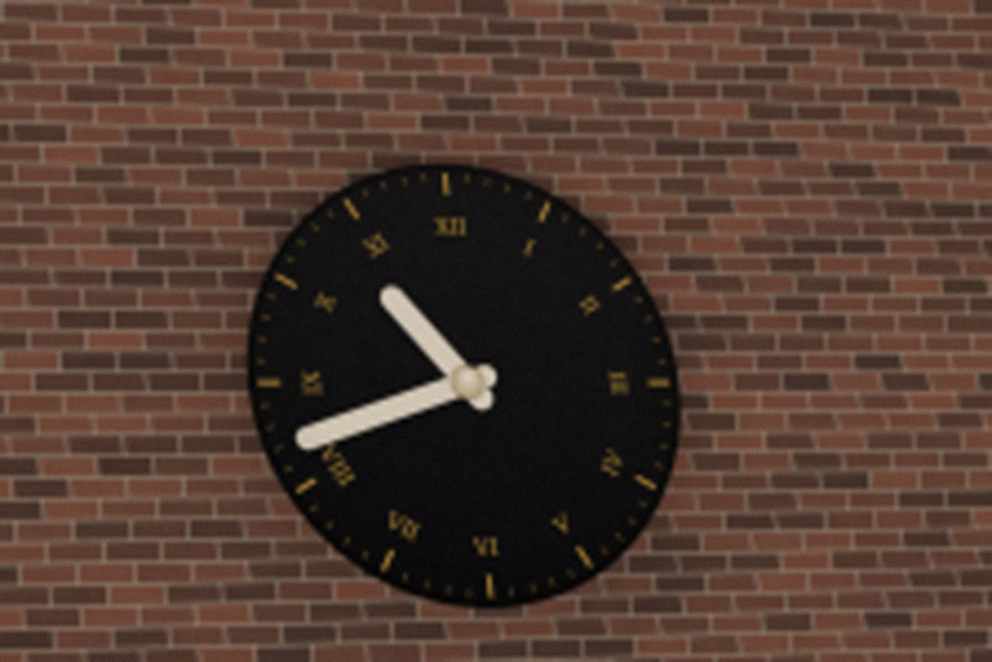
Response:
{"hour": 10, "minute": 42}
